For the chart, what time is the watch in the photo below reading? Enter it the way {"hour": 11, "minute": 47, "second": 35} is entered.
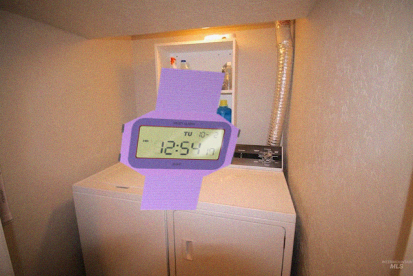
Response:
{"hour": 12, "minute": 54, "second": 17}
